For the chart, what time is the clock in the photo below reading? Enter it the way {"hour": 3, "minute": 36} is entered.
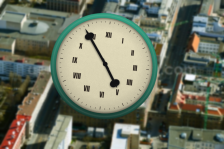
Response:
{"hour": 4, "minute": 54}
